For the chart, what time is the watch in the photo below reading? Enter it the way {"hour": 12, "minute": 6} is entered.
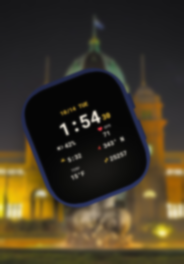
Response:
{"hour": 1, "minute": 54}
